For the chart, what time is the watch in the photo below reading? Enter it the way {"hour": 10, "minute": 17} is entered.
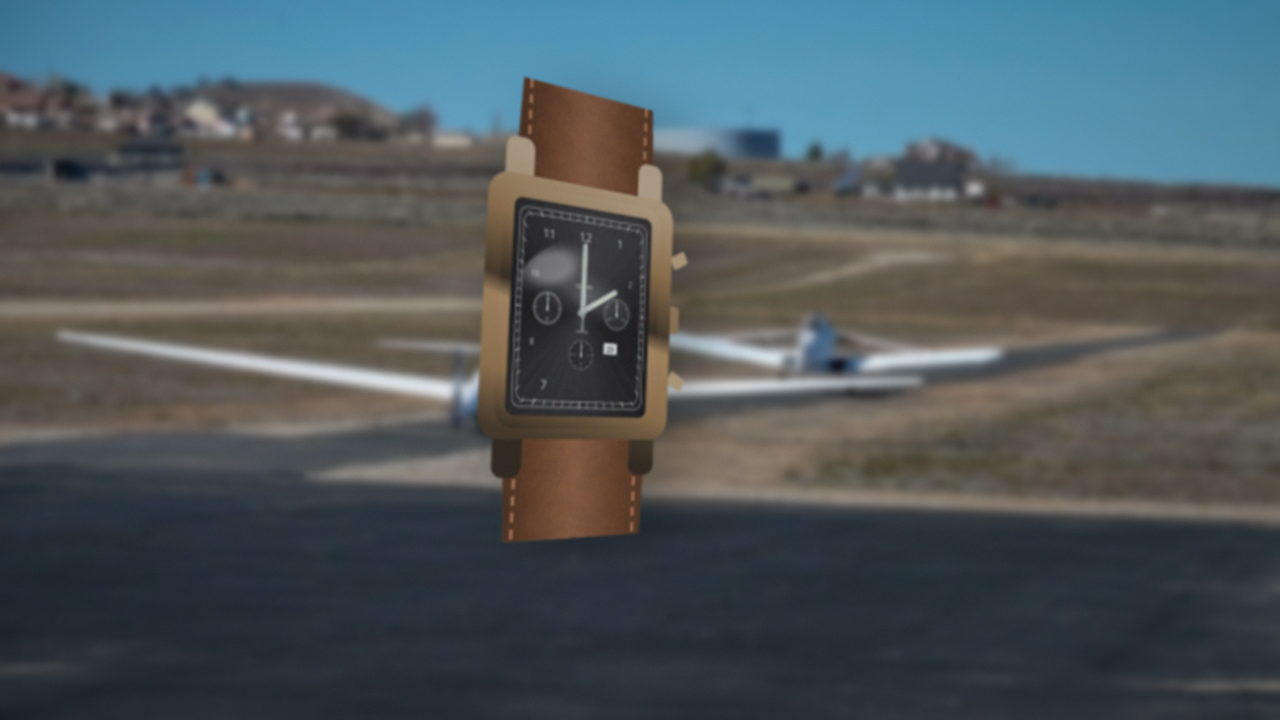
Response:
{"hour": 2, "minute": 0}
